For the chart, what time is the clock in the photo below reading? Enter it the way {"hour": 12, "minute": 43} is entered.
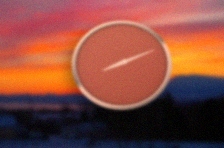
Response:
{"hour": 8, "minute": 11}
